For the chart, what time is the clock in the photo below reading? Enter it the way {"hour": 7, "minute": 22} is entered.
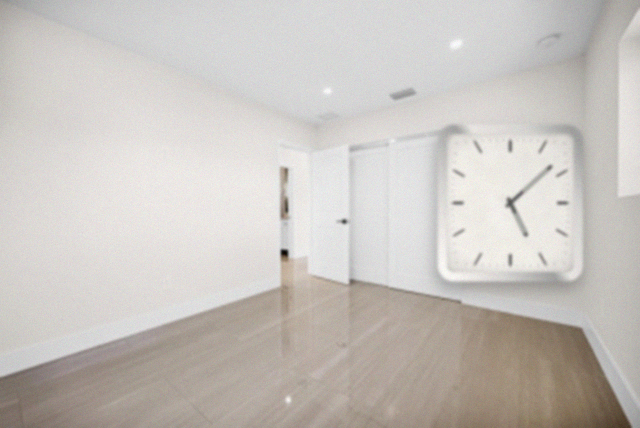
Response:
{"hour": 5, "minute": 8}
